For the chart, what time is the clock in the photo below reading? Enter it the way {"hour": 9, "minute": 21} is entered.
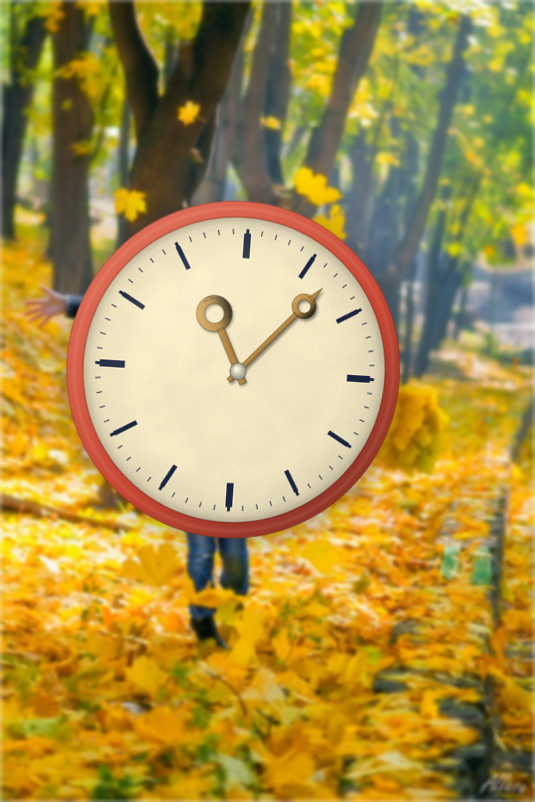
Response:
{"hour": 11, "minute": 7}
